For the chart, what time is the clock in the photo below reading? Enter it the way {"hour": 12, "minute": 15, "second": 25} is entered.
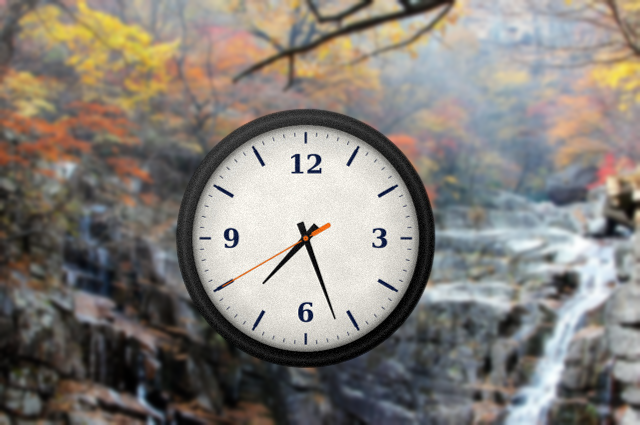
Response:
{"hour": 7, "minute": 26, "second": 40}
